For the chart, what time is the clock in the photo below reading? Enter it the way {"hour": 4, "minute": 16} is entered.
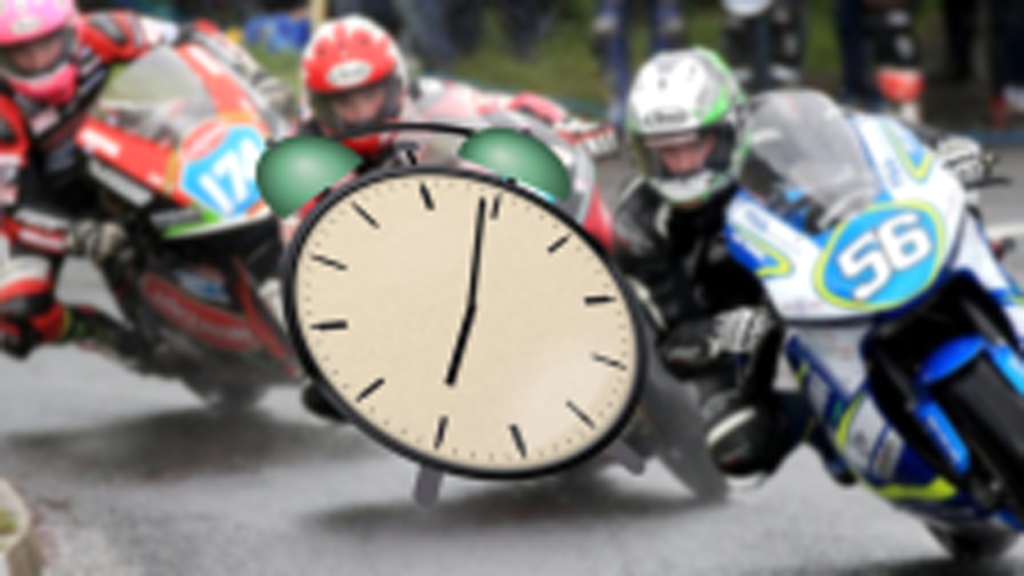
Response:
{"hour": 7, "minute": 4}
